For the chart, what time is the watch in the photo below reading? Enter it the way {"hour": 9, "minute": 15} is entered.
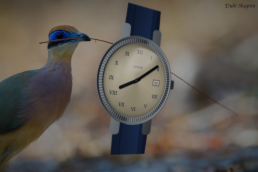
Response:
{"hour": 8, "minute": 9}
